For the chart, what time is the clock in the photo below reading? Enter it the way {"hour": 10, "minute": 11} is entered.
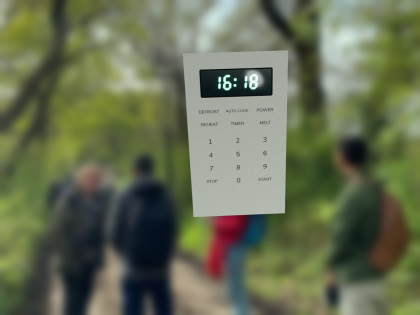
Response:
{"hour": 16, "minute": 18}
